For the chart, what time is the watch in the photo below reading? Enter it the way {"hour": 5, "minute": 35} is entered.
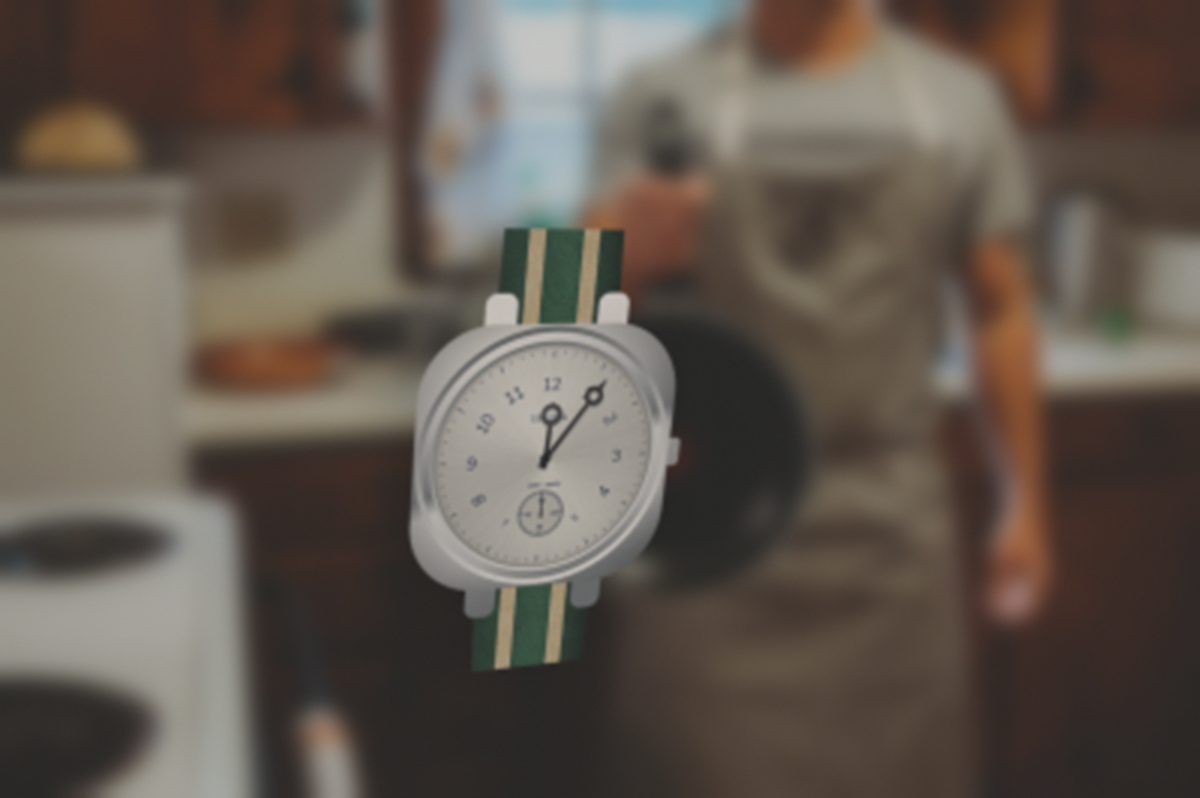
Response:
{"hour": 12, "minute": 6}
